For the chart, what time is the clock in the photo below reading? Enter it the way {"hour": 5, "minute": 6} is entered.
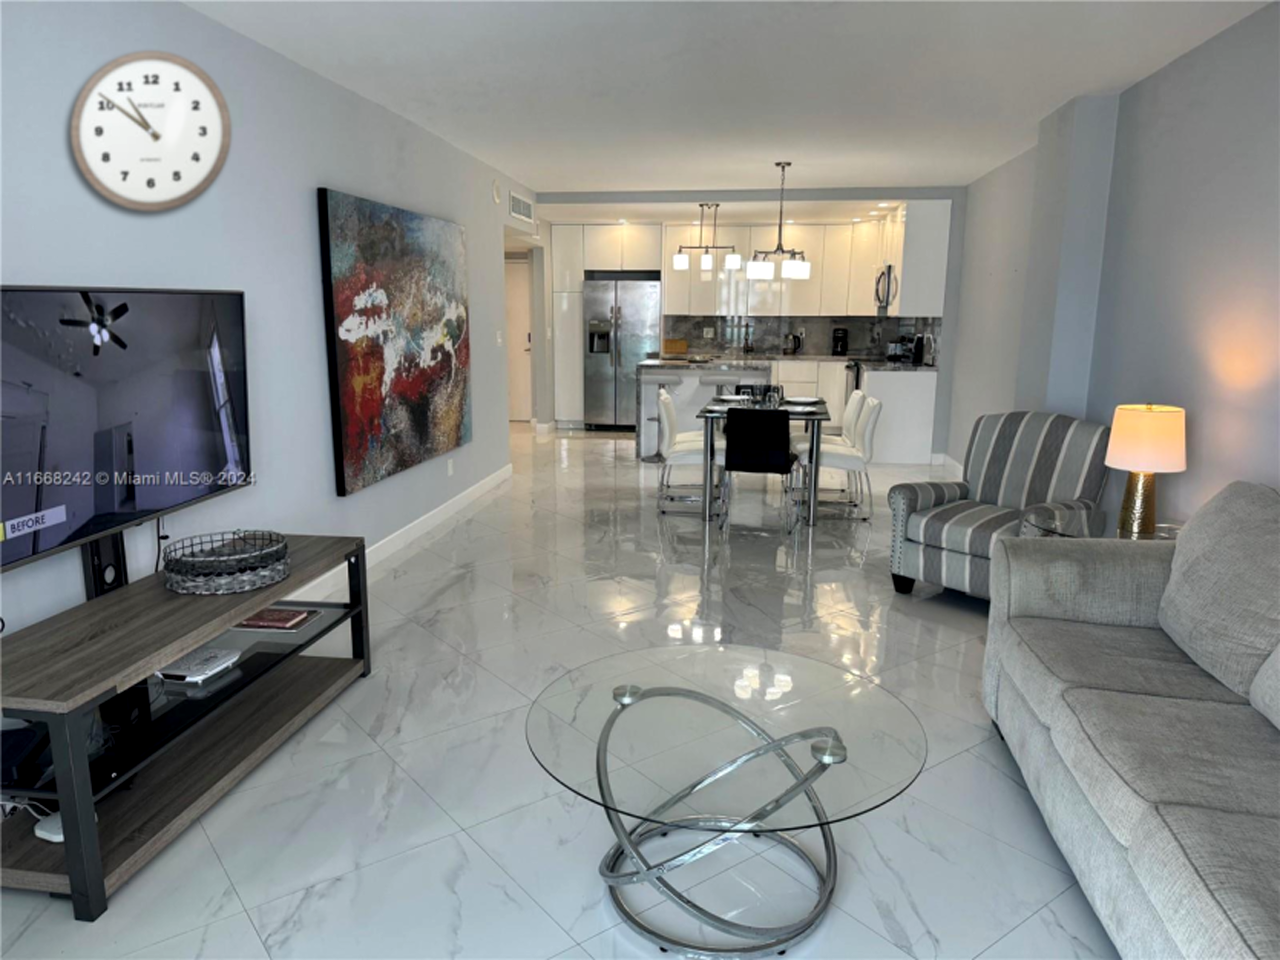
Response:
{"hour": 10, "minute": 51}
